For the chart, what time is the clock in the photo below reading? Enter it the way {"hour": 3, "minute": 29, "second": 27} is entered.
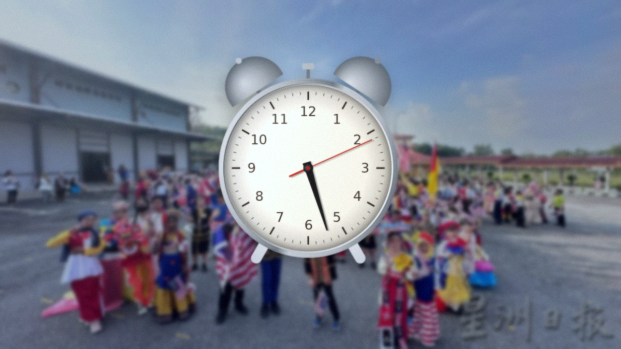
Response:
{"hour": 5, "minute": 27, "second": 11}
